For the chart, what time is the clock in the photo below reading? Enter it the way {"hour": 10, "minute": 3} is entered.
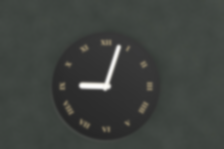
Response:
{"hour": 9, "minute": 3}
